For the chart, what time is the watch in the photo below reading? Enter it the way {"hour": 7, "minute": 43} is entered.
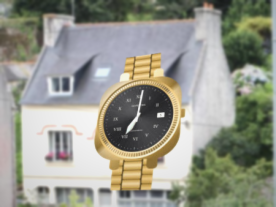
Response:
{"hour": 7, "minute": 1}
